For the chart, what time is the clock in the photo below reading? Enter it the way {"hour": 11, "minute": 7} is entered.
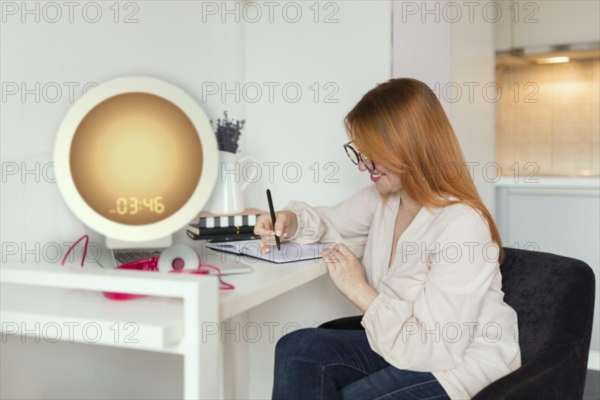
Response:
{"hour": 3, "minute": 46}
